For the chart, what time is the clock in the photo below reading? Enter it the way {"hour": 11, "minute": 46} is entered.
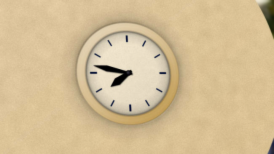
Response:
{"hour": 7, "minute": 47}
